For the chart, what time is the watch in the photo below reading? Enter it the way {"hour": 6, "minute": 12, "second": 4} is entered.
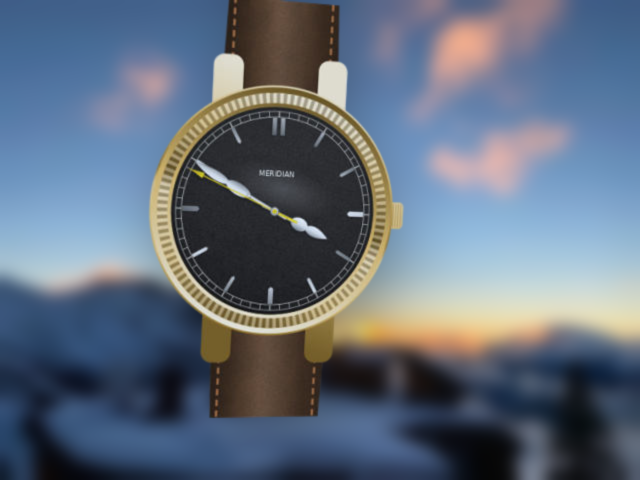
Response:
{"hour": 3, "minute": 49, "second": 49}
